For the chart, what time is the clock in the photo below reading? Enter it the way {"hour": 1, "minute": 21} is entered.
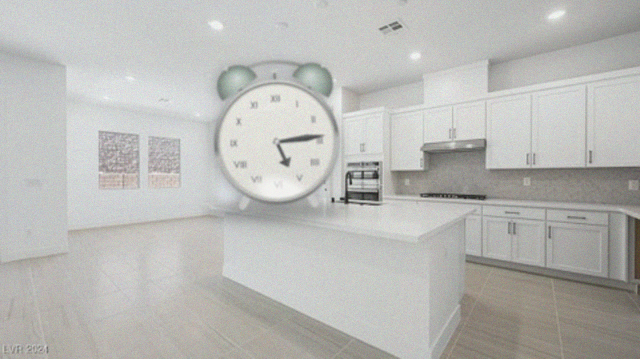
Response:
{"hour": 5, "minute": 14}
